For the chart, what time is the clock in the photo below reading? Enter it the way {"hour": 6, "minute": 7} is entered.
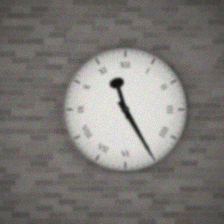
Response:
{"hour": 11, "minute": 25}
